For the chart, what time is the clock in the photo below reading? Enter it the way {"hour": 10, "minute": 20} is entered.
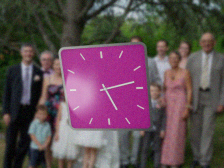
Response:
{"hour": 5, "minute": 13}
